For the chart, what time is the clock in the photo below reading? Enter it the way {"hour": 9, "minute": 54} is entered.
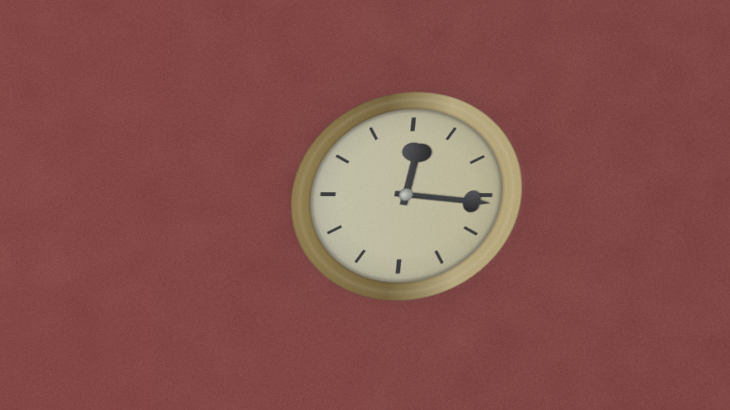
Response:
{"hour": 12, "minute": 16}
